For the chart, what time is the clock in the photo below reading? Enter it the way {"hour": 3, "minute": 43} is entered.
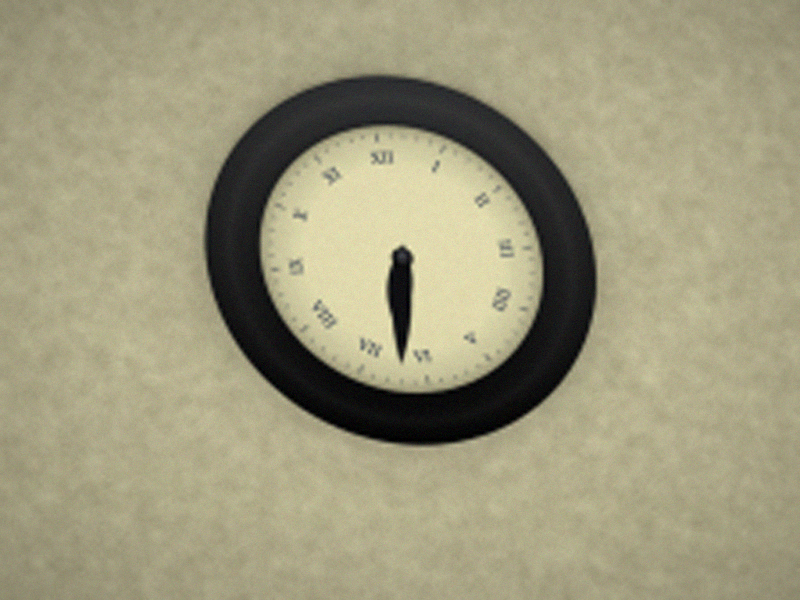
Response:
{"hour": 6, "minute": 32}
